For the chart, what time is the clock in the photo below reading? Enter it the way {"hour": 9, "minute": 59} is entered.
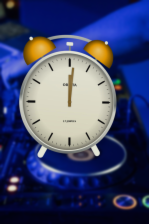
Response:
{"hour": 12, "minute": 1}
